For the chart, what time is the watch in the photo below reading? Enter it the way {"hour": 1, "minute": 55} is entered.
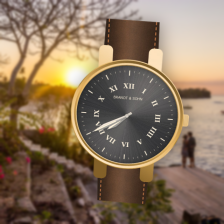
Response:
{"hour": 7, "minute": 40}
